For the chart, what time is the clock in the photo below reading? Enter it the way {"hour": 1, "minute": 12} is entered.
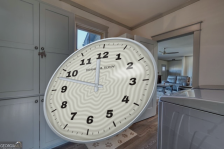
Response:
{"hour": 11, "minute": 48}
